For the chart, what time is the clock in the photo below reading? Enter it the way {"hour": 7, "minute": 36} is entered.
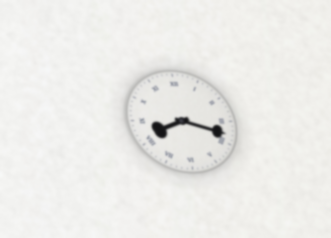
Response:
{"hour": 8, "minute": 18}
